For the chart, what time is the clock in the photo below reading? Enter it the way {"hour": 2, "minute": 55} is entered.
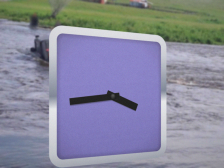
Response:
{"hour": 3, "minute": 44}
